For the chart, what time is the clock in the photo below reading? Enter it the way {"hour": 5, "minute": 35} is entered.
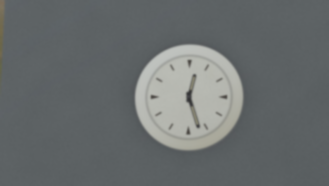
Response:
{"hour": 12, "minute": 27}
